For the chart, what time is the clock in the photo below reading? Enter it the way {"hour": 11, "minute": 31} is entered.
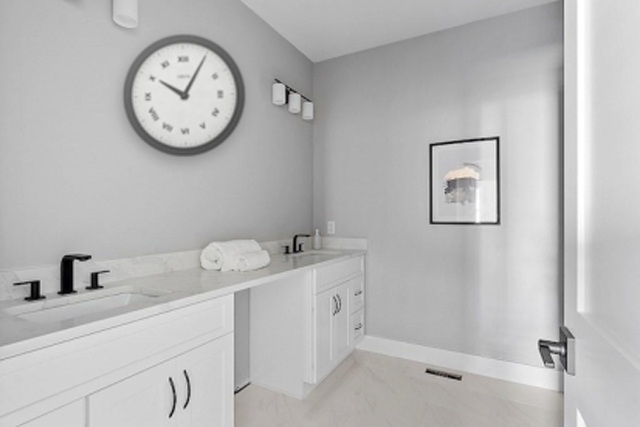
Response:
{"hour": 10, "minute": 5}
